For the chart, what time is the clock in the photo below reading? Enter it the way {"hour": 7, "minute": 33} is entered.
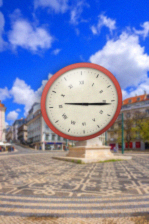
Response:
{"hour": 9, "minute": 16}
